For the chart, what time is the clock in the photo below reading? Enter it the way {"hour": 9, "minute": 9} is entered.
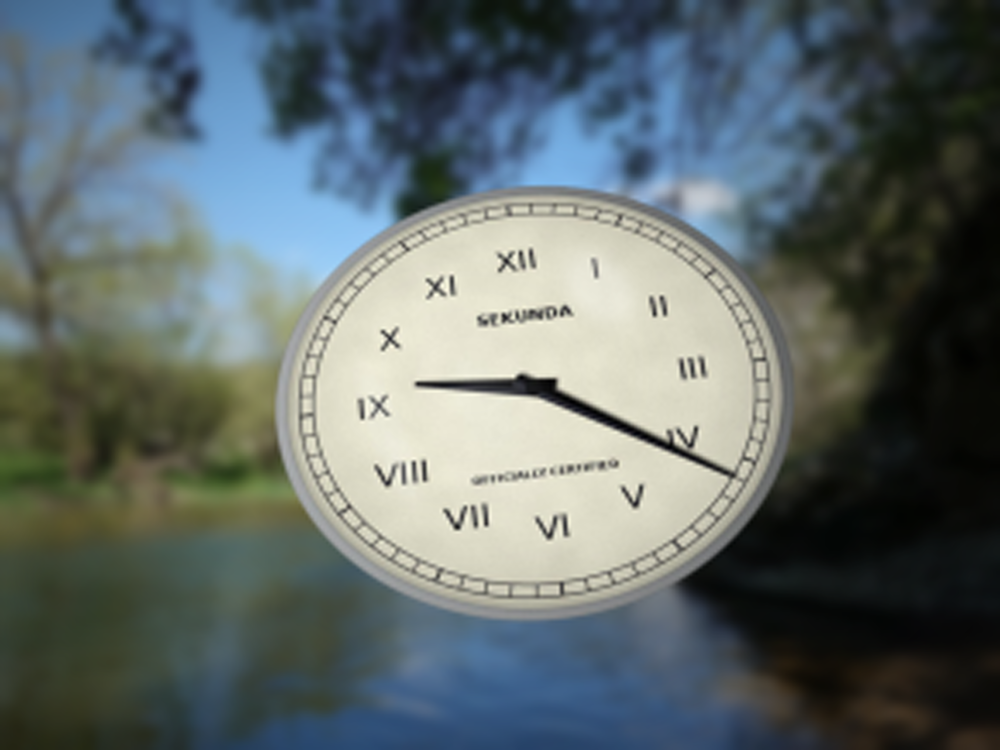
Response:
{"hour": 9, "minute": 21}
